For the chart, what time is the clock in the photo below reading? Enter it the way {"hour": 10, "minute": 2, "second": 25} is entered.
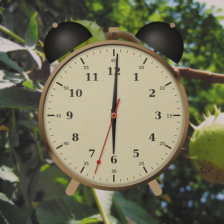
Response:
{"hour": 6, "minute": 0, "second": 33}
